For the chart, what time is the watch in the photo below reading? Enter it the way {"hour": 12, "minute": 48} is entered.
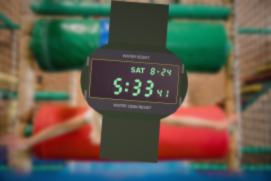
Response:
{"hour": 5, "minute": 33}
